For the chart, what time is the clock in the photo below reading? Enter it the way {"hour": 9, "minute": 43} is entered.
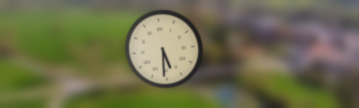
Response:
{"hour": 5, "minute": 31}
